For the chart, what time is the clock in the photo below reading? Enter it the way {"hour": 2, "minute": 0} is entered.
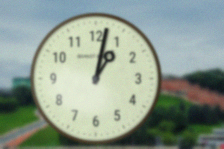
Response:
{"hour": 1, "minute": 2}
